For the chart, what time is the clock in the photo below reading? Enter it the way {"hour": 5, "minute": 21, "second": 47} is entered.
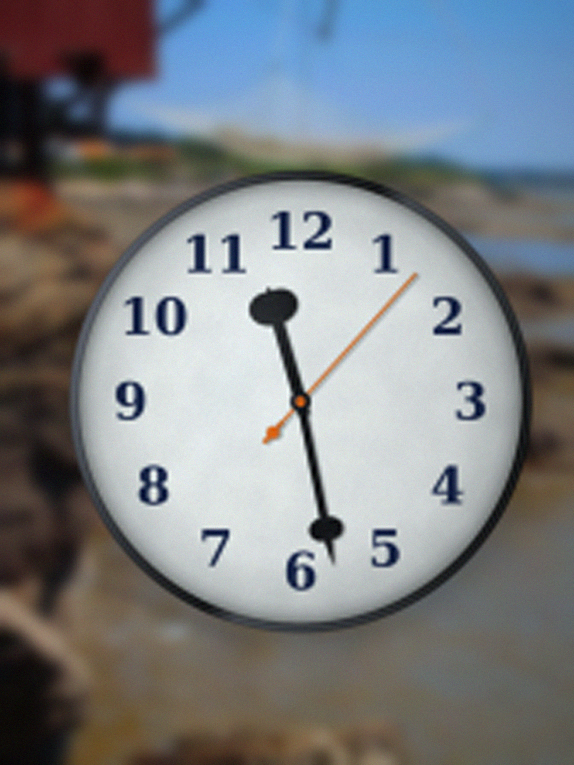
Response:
{"hour": 11, "minute": 28, "second": 7}
